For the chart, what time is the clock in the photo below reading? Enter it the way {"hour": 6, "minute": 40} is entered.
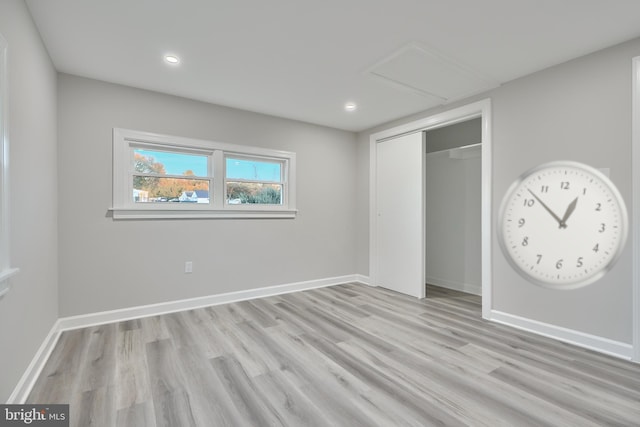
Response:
{"hour": 12, "minute": 52}
